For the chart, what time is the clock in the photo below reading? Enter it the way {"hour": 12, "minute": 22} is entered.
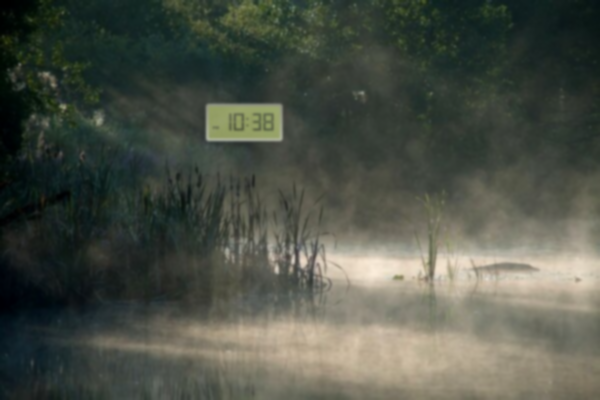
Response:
{"hour": 10, "minute": 38}
